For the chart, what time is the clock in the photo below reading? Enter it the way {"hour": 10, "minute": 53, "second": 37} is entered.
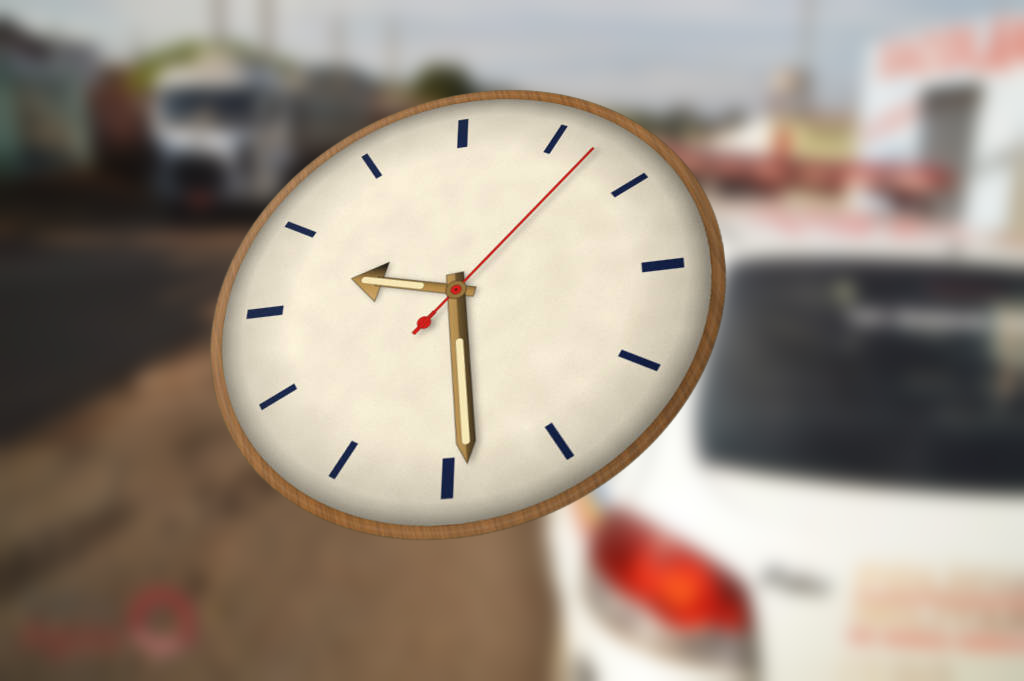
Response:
{"hour": 9, "minute": 29, "second": 7}
